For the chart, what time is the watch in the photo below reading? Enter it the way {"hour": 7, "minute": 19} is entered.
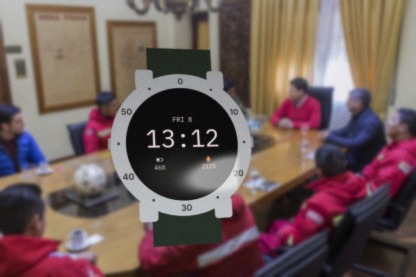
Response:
{"hour": 13, "minute": 12}
